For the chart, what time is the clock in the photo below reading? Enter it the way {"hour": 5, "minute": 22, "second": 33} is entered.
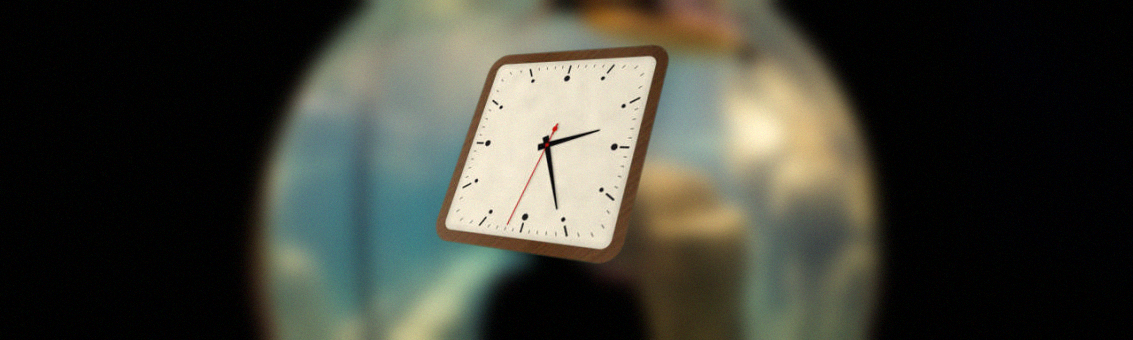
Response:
{"hour": 2, "minute": 25, "second": 32}
